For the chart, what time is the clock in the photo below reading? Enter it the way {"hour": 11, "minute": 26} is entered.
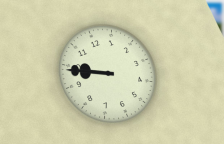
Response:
{"hour": 9, "minute": 49}
